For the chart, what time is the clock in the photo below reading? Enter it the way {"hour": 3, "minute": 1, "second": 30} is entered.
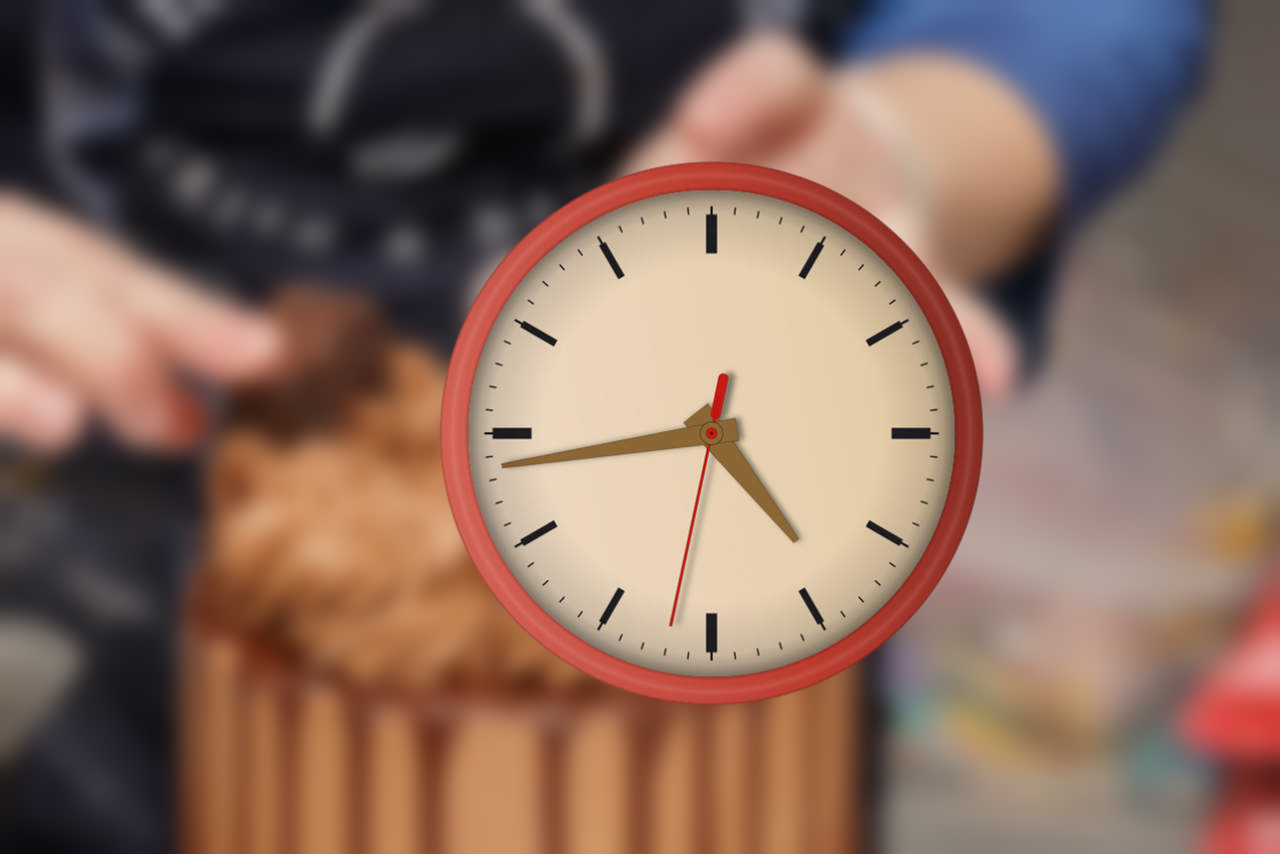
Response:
{"hour": 4, "minute": 43, "second": 32}
